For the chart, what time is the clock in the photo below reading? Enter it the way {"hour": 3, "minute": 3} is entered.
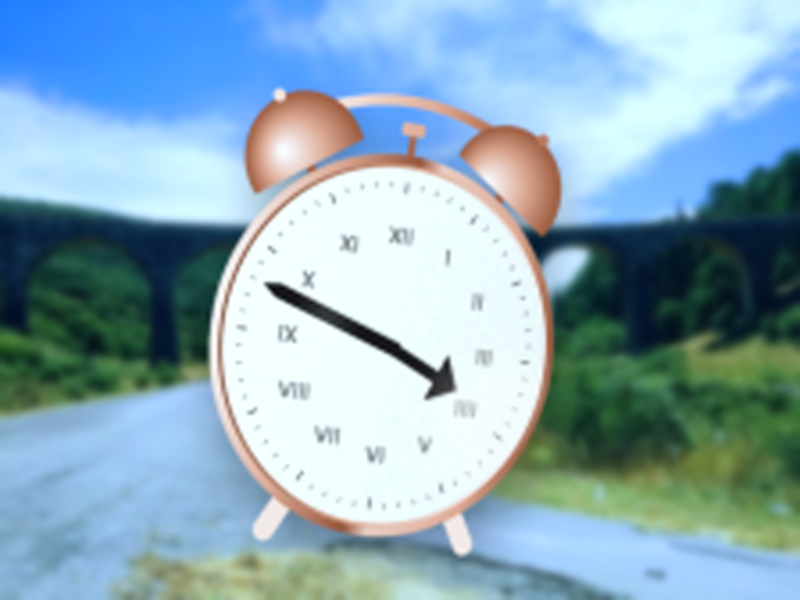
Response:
{"hour": 3, "minute": 48}
